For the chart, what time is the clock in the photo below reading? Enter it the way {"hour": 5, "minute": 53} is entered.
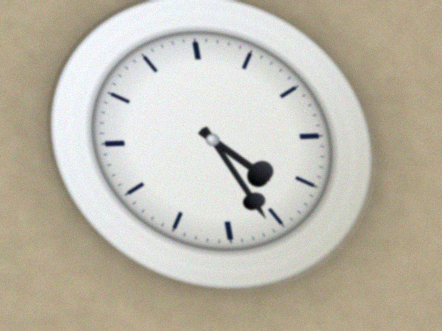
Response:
{"hour": 4, "minute": 26}
